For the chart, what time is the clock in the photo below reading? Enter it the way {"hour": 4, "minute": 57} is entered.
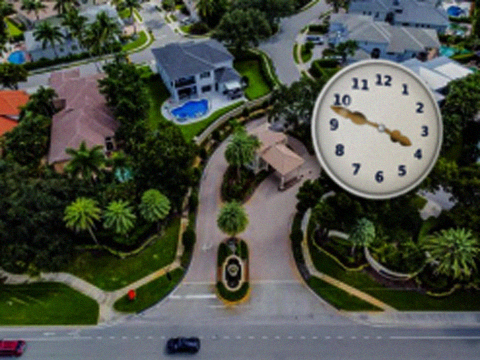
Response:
{"hour": 3, "minute": 48}
